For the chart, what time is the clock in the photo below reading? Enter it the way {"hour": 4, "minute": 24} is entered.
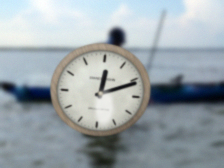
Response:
{"hour": 12, "minute": 11}
